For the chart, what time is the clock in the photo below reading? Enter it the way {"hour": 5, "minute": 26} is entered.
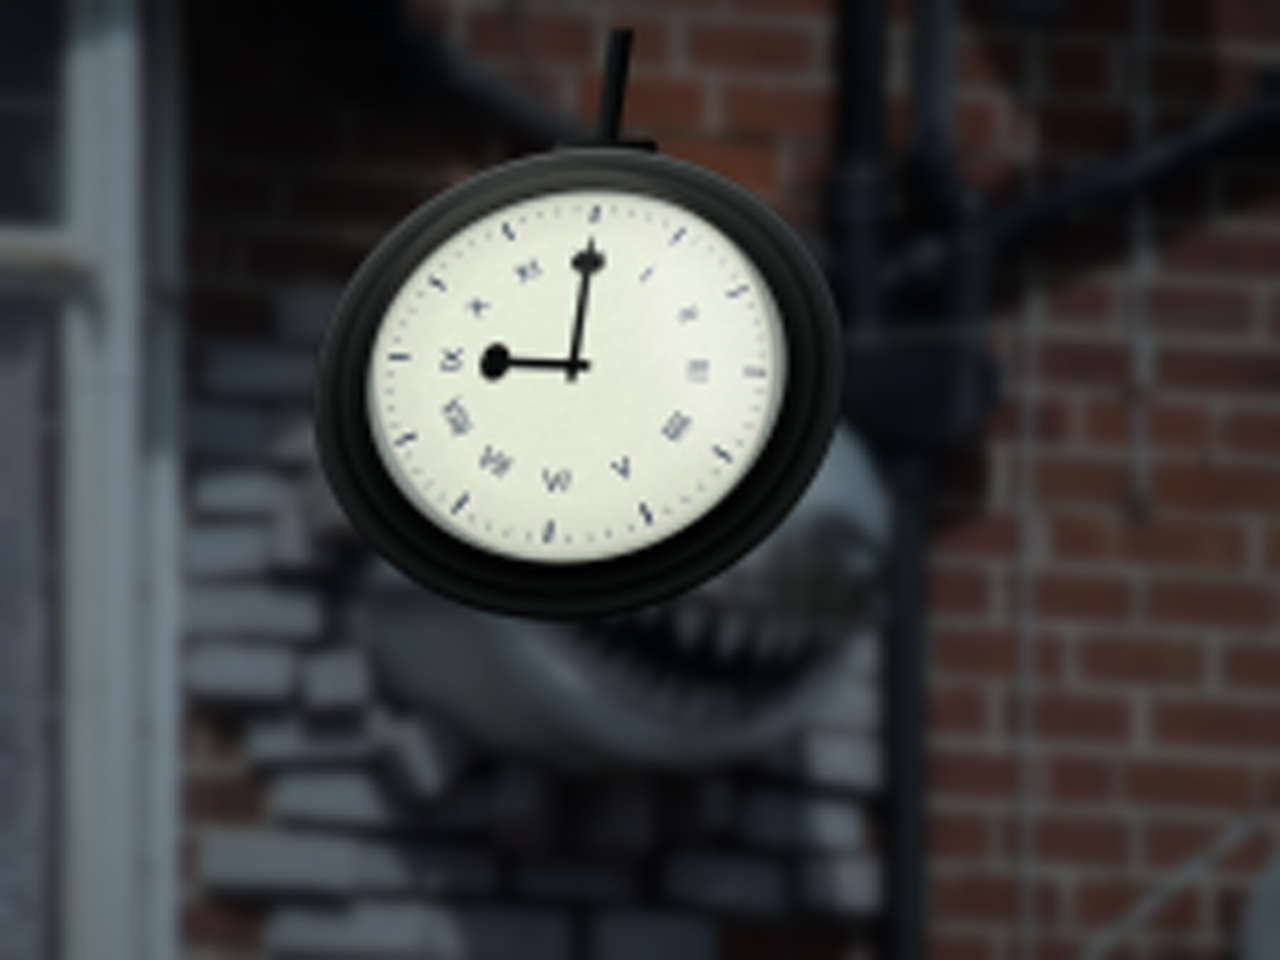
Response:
{"hour": 9, "minute": 0}
